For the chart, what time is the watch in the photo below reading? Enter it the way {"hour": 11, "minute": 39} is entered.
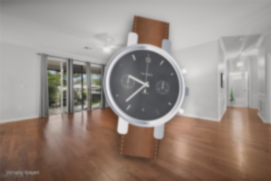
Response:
{"hour": 9, "minute": 37}
